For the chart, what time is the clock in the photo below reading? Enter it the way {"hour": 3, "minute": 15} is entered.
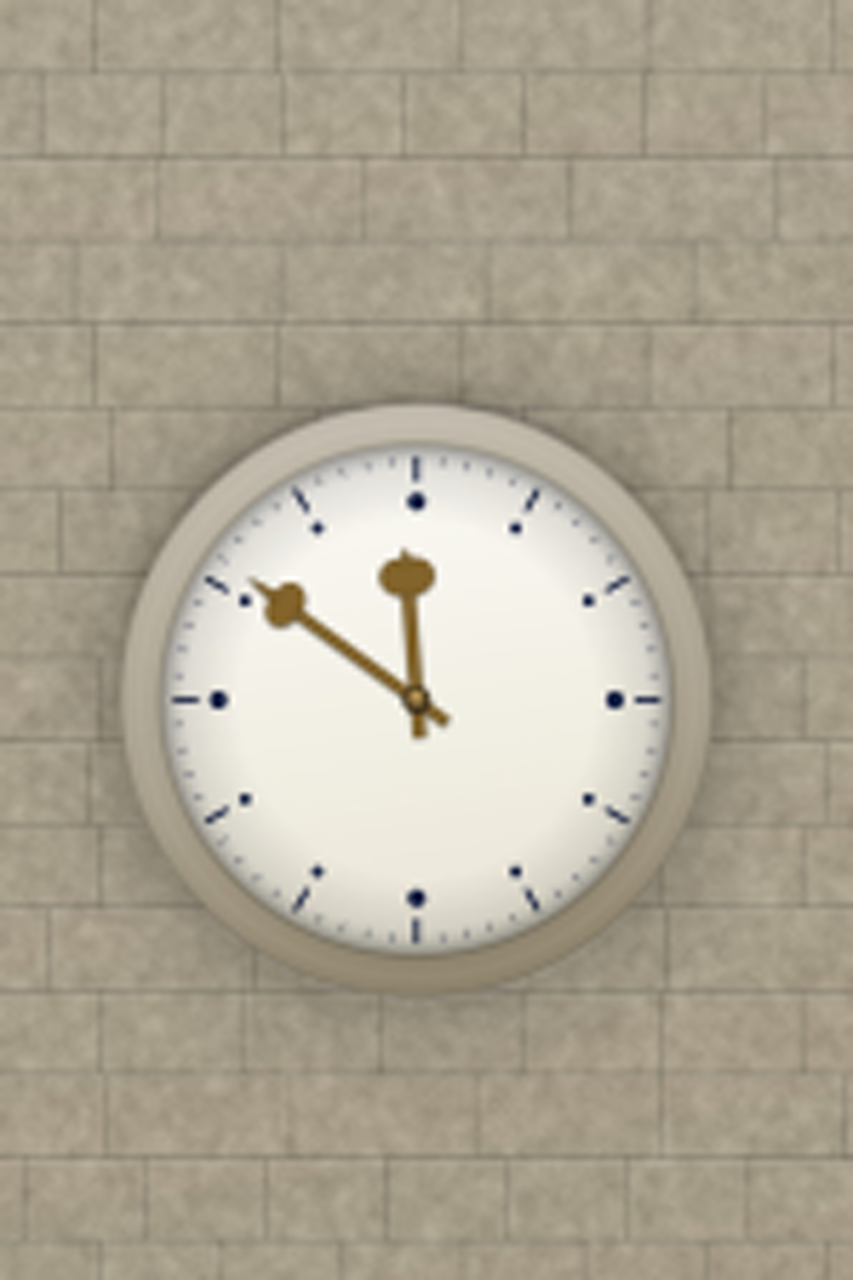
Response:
{"hour": 11, "minute": 51}
